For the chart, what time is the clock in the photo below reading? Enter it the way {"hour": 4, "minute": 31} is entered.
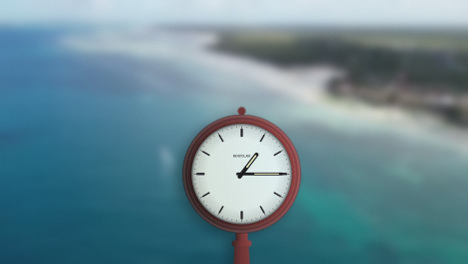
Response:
{"hour": 1, "minute": 15}
